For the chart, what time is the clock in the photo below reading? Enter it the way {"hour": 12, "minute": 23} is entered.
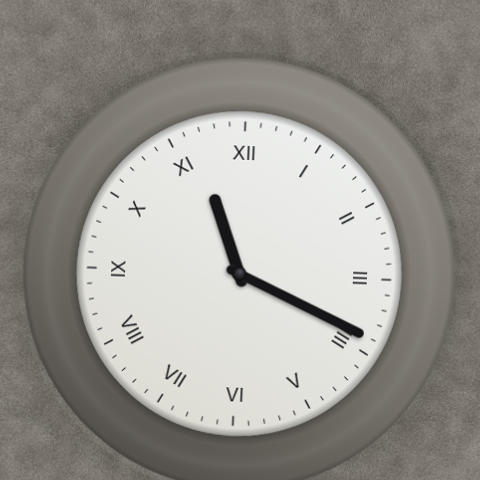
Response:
{"hour": 11, "minute": 19}
